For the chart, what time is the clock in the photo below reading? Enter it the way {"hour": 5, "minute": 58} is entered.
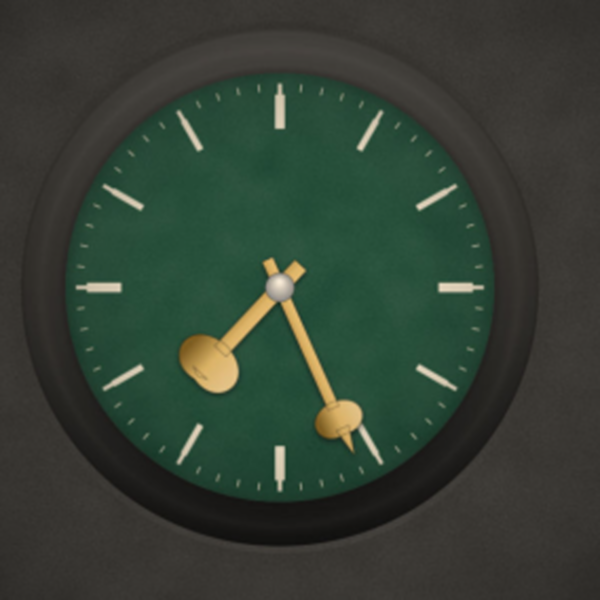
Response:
{"hour": 7, "minute": 26}
